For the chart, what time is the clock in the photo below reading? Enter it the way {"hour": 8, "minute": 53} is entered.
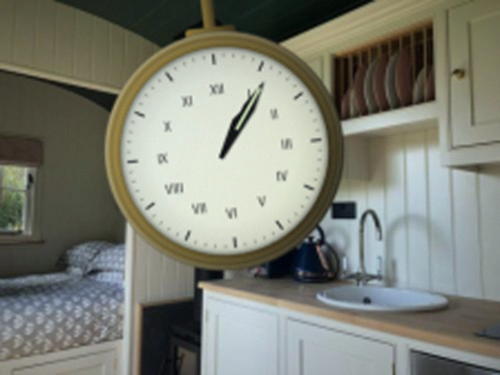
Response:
{"hour": 1, "minute": 6}
